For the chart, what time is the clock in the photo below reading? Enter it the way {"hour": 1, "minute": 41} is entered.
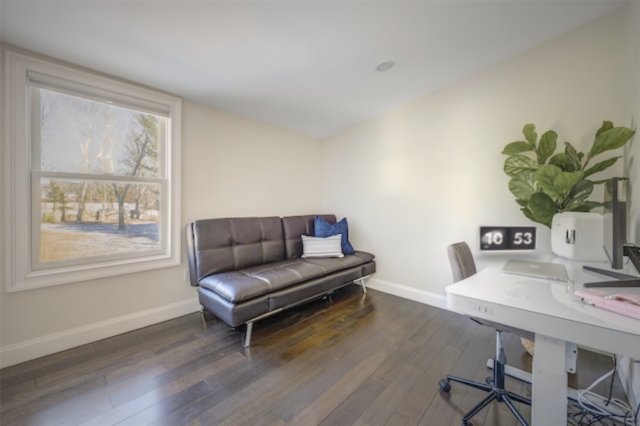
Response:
{"hour": 10, "minute": 53}
